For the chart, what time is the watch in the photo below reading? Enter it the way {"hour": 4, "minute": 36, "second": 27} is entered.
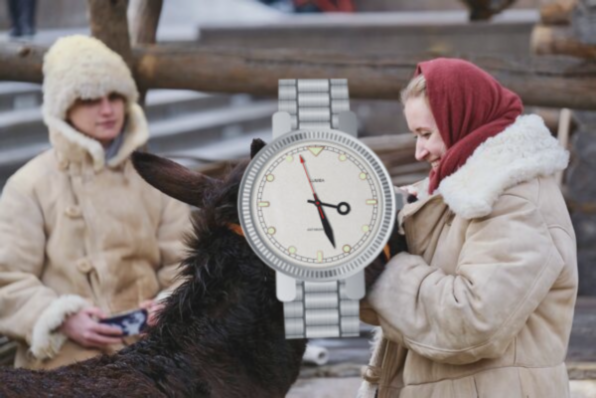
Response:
{"hour": 3, "minute": 26, "second": 57}
